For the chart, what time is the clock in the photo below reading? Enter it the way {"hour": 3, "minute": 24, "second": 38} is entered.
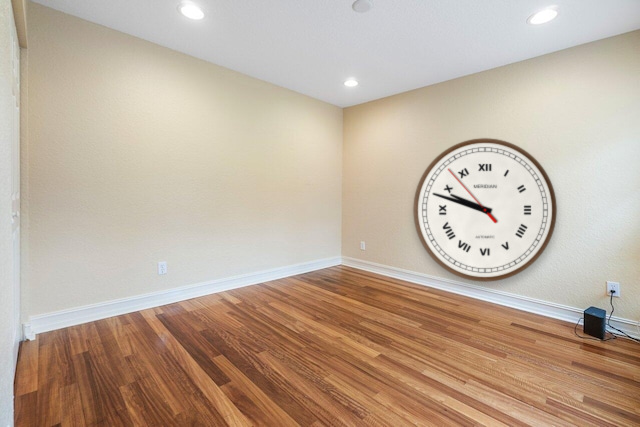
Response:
{"hour": 9, "minute": 47, "second": 53}
